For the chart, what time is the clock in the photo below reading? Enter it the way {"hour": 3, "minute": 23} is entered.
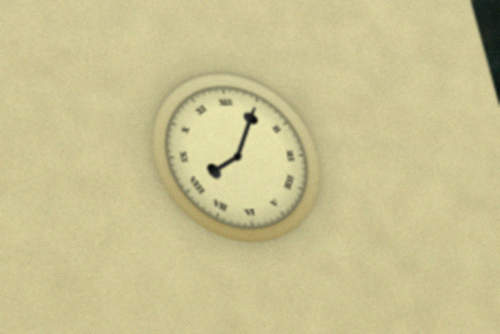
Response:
{"hour": 8, "minute": 5}
